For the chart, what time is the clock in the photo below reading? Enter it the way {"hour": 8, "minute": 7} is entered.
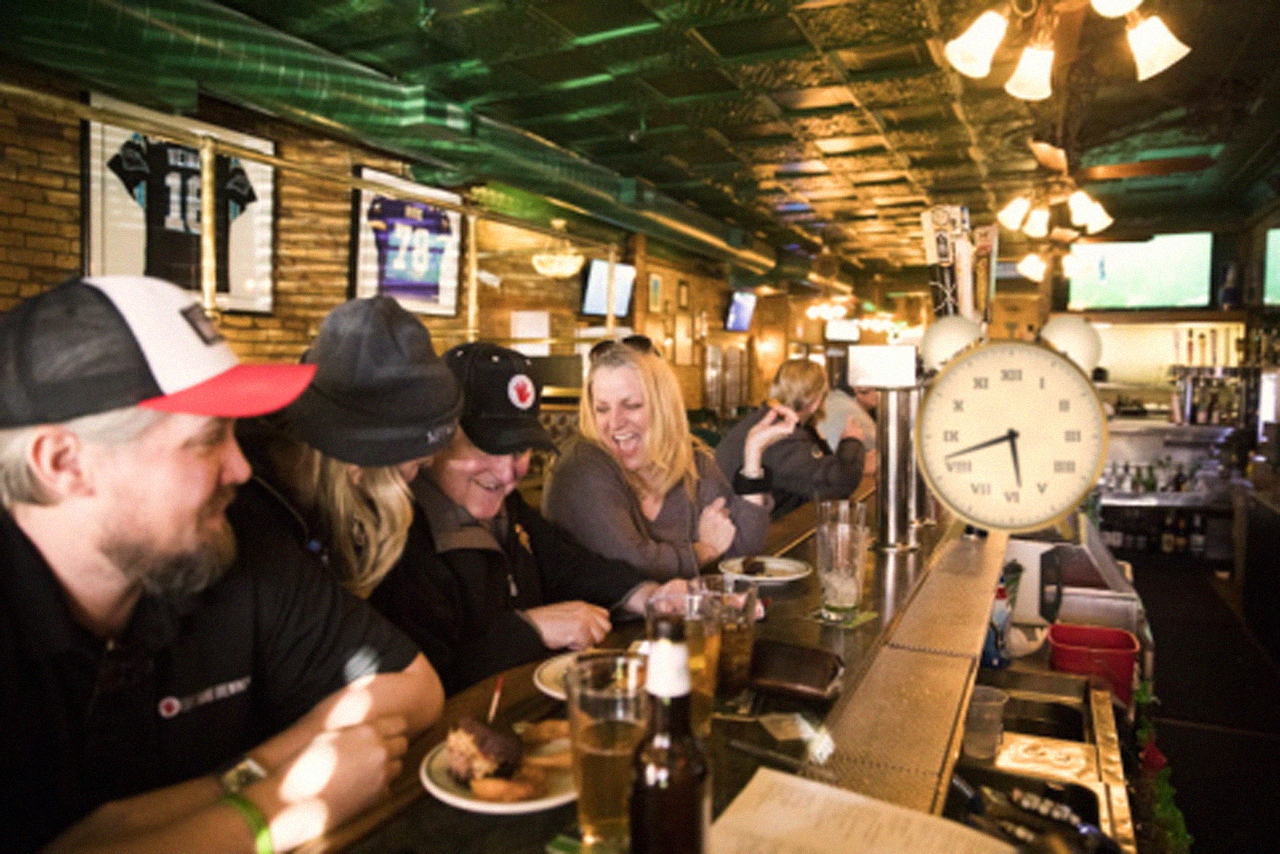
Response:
{"hour": 5, "minute": 42}
